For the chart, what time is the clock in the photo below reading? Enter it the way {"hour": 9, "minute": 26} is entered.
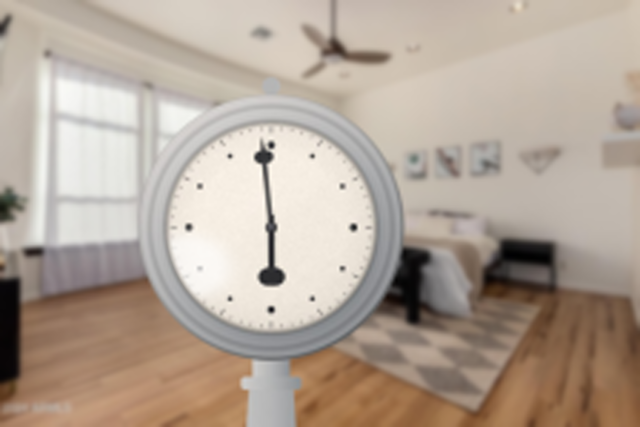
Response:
{"hour": 5, "minute": 59}
